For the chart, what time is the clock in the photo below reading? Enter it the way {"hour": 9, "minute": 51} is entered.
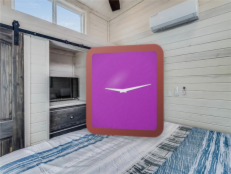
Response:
{"hour": 9, "minute": 13}
